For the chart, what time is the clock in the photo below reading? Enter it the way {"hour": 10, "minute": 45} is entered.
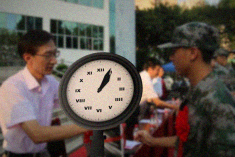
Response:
{"hour": 1, "minute": 4}
